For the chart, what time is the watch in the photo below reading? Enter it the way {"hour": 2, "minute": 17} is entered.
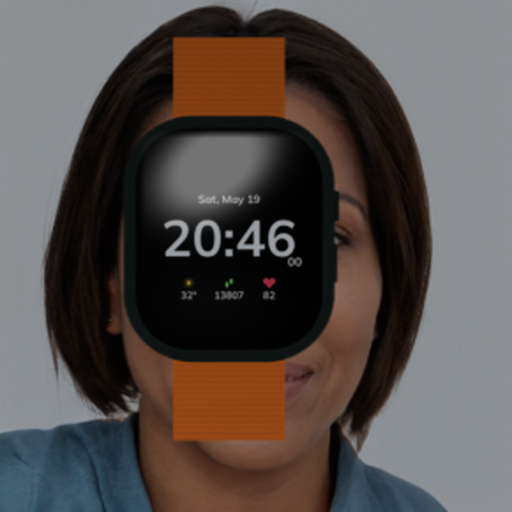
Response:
{"hour": 20, "minute": 46}
